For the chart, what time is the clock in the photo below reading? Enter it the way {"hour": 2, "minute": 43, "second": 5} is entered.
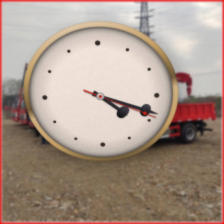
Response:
{"hour": 4, "minute": 18, "second": 19}
